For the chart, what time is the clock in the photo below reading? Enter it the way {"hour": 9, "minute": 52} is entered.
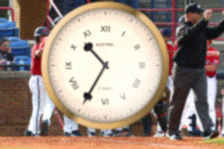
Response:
{"hour": 10, "minute": 35}
